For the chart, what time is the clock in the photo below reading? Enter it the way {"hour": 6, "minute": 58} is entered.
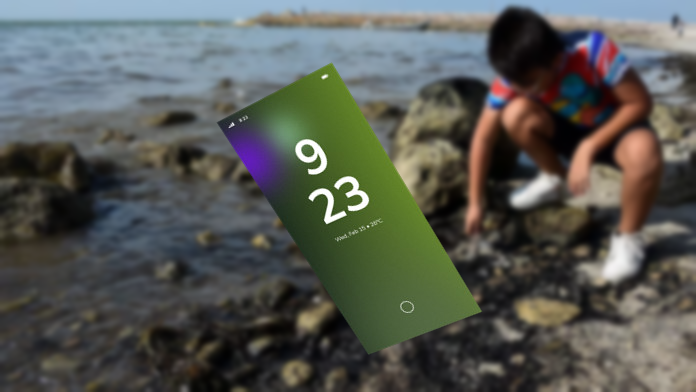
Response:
{"hour": 9, "minute": 23}
